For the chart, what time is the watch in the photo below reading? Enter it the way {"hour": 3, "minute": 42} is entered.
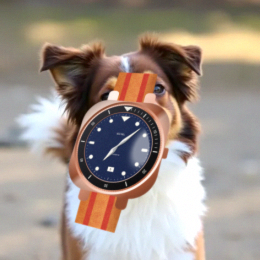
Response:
{"hour": 7, "minute": 7}
